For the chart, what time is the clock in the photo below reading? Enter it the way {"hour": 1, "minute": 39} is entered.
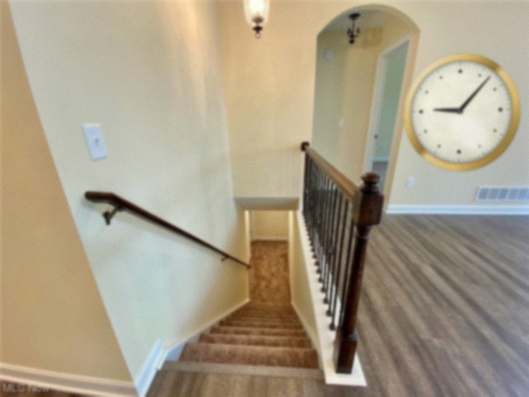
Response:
{"hour": 9, "minute": 7}
